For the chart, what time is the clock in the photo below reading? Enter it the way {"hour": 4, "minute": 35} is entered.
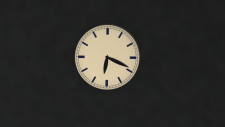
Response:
{"hour": 6, "minute": 19}
